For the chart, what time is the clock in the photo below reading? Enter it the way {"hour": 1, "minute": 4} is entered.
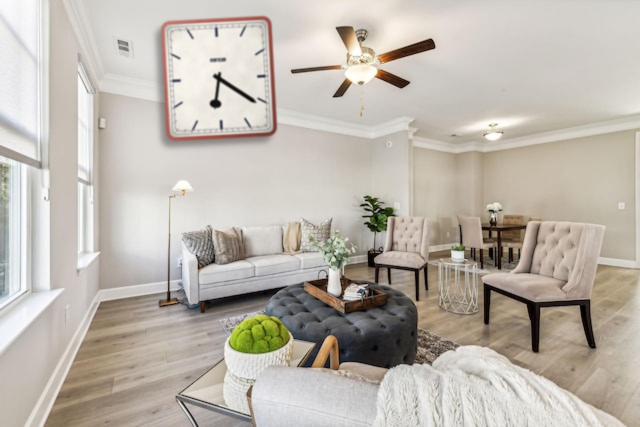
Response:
{"hour": 6, "minute": 21}
